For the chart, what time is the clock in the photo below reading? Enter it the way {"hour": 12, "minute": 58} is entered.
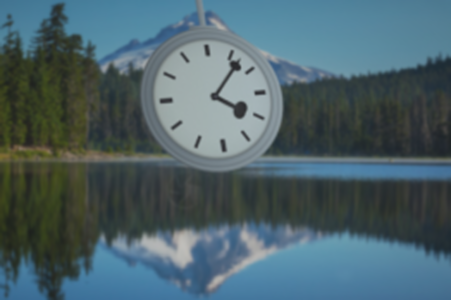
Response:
{"hour": 4, "minute": 7}
